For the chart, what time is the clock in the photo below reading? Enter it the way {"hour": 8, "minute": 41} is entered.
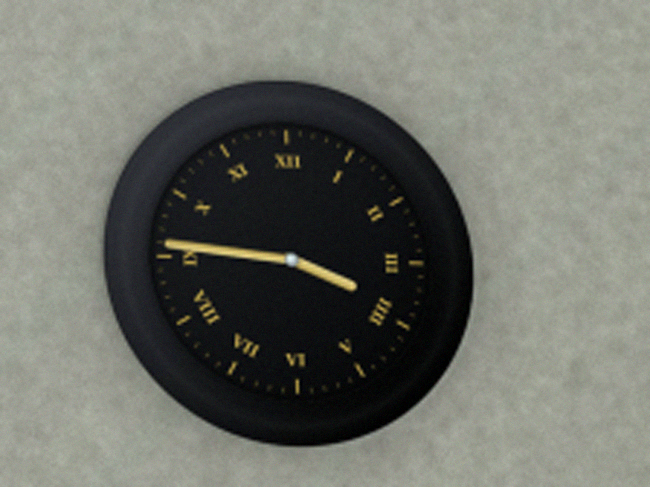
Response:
{"hour": 3, "minute": 46}
